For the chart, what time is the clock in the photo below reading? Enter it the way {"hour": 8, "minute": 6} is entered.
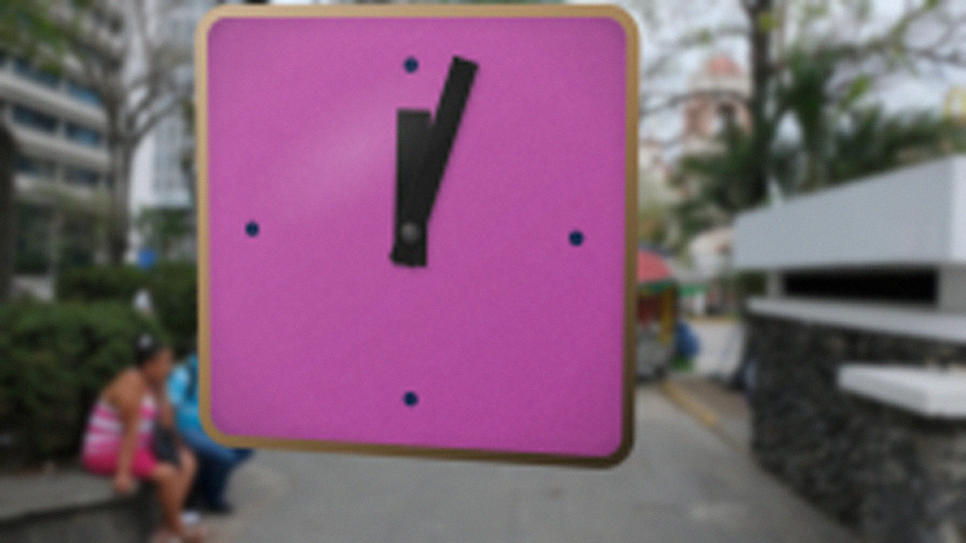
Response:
{"hour": 12, "minute": 3}
